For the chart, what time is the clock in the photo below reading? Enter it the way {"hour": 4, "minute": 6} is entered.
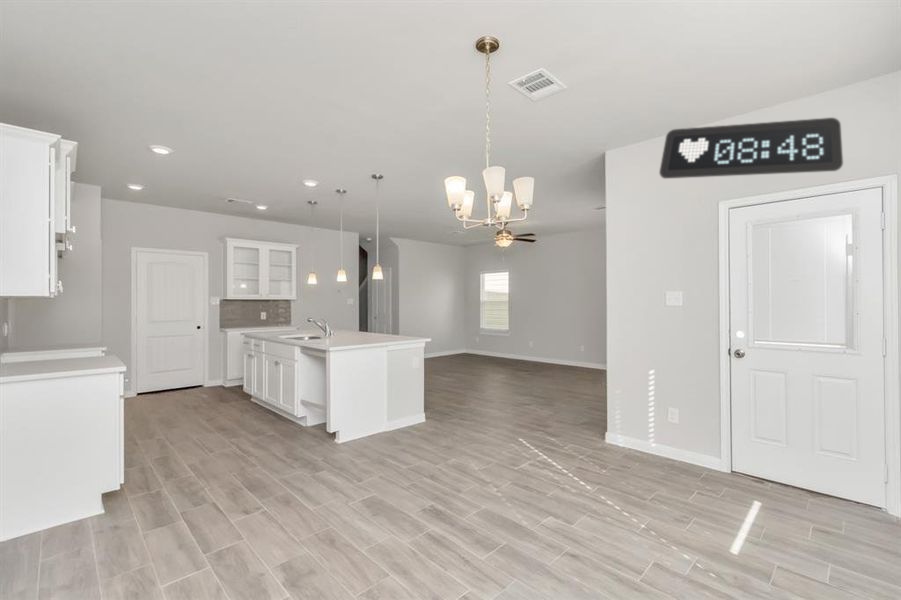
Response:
{"hour": 8, "minute": 48}
